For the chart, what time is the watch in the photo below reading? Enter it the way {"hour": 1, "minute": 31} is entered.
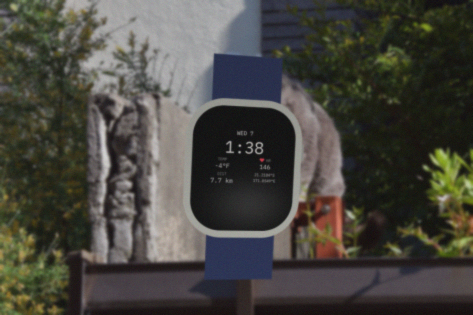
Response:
{"hour": 1, "minute": 38}
